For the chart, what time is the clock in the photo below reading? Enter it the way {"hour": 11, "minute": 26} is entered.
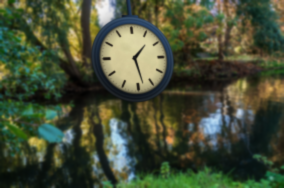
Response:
{"hour": 1, "minute": 28}
